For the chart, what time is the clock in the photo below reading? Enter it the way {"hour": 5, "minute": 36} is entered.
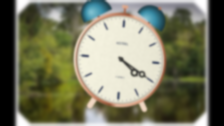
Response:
{"hour": 4, "minute": 20}
